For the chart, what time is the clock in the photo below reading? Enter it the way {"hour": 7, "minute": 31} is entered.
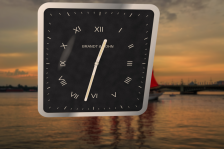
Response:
{"hour": 12, "minute": 32}
